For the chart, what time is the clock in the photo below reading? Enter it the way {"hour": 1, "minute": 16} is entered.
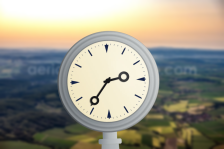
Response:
{"hour": 2, "minute": 36}
